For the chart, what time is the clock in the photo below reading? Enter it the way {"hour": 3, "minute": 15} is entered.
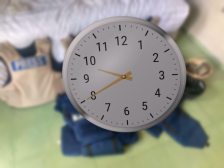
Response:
{"hour": 9, "minute": 40}
